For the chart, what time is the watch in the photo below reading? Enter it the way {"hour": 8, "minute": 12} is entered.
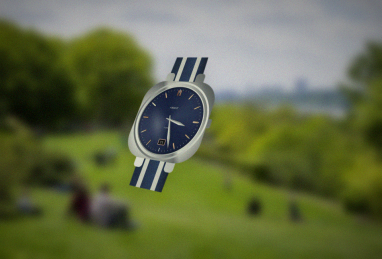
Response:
{"hour": 3, "minute": 27}
